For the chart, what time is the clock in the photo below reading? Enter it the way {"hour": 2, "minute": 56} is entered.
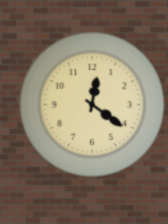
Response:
{"hour": 12, "minute": 21}
